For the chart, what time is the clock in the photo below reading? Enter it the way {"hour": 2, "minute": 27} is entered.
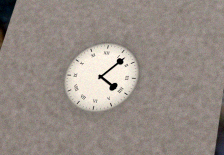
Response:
{"hour": 4, "minute": 7}
